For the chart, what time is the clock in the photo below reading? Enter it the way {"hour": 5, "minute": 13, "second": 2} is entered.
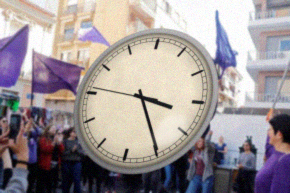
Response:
{"hour": 3, "minute": 24, "second": 46}
